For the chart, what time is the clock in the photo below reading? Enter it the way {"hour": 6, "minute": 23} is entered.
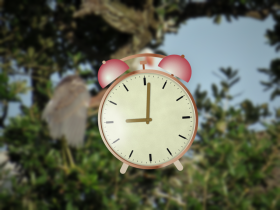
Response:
{"hour": 9, "minute": 1}
